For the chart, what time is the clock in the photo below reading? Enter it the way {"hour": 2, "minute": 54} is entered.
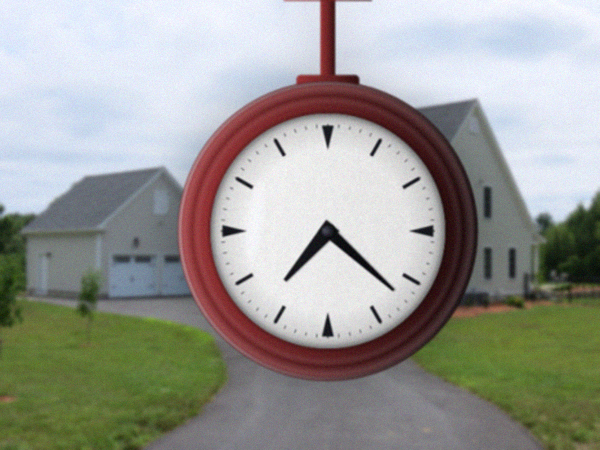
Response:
{"hour": 7, "minute": 22}
